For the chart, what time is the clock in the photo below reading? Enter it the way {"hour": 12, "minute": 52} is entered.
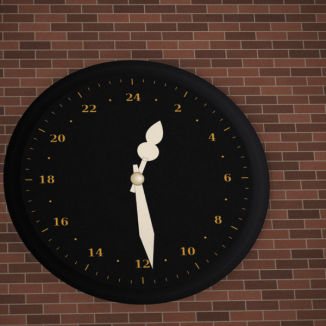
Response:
{"hour": 1, "minute": 29}
